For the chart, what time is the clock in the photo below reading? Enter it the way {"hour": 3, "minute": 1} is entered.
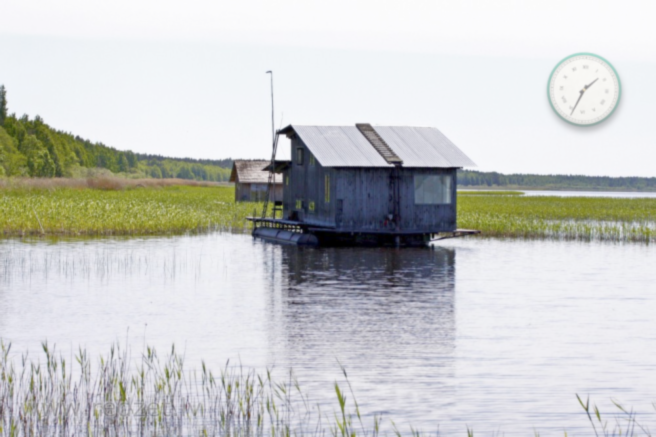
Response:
{"hour": 1, "minute": 34}
